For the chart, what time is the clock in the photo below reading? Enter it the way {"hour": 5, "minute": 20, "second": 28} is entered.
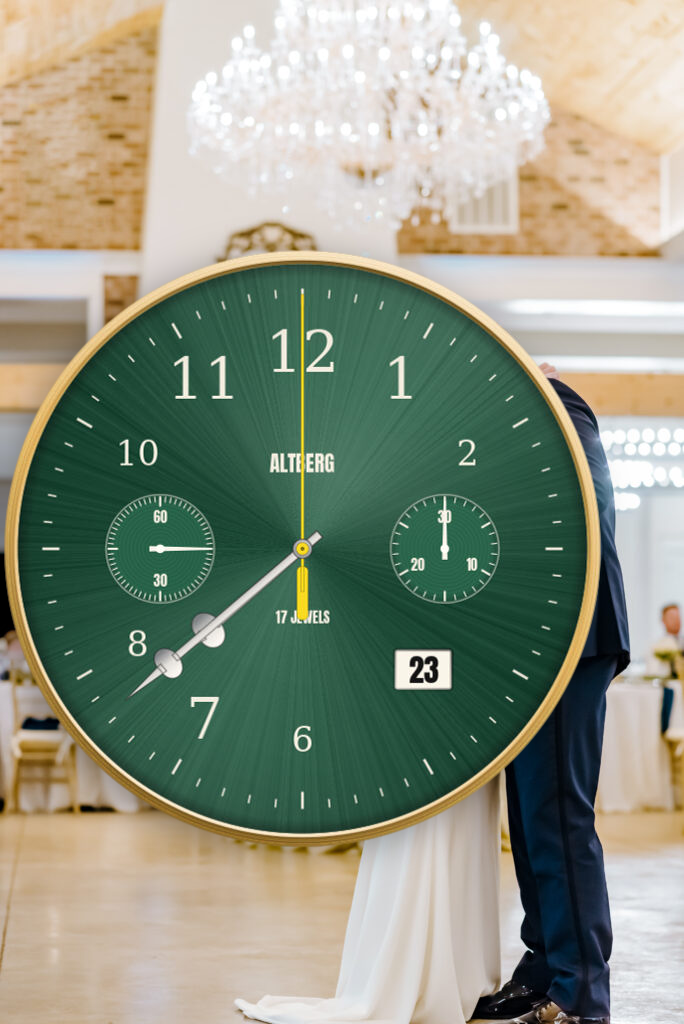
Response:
{"hour": 7, "minute": 38, "second": 15}
